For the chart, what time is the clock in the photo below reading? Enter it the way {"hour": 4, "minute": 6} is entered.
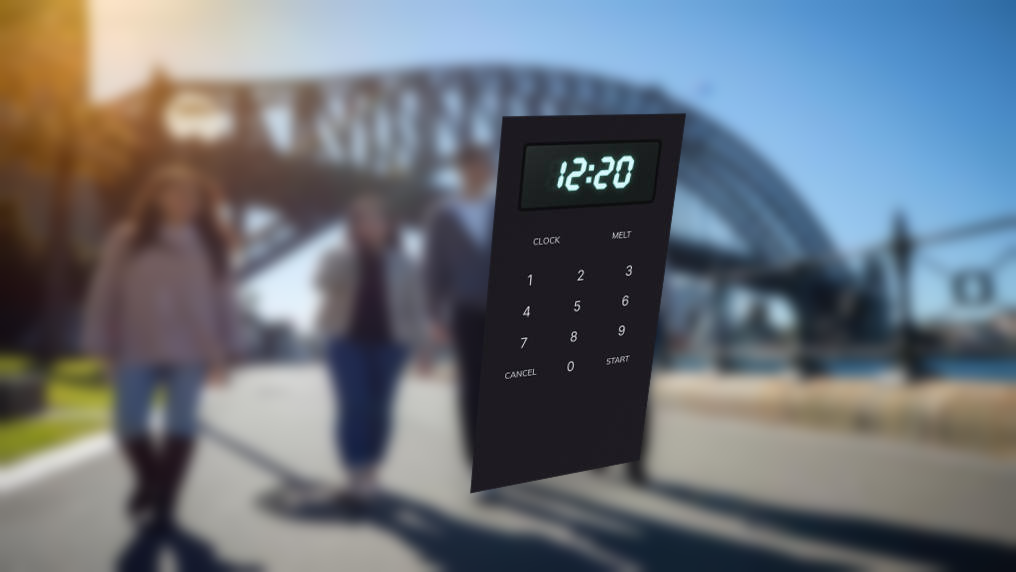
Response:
{"hour": 12, "minute": 20}
